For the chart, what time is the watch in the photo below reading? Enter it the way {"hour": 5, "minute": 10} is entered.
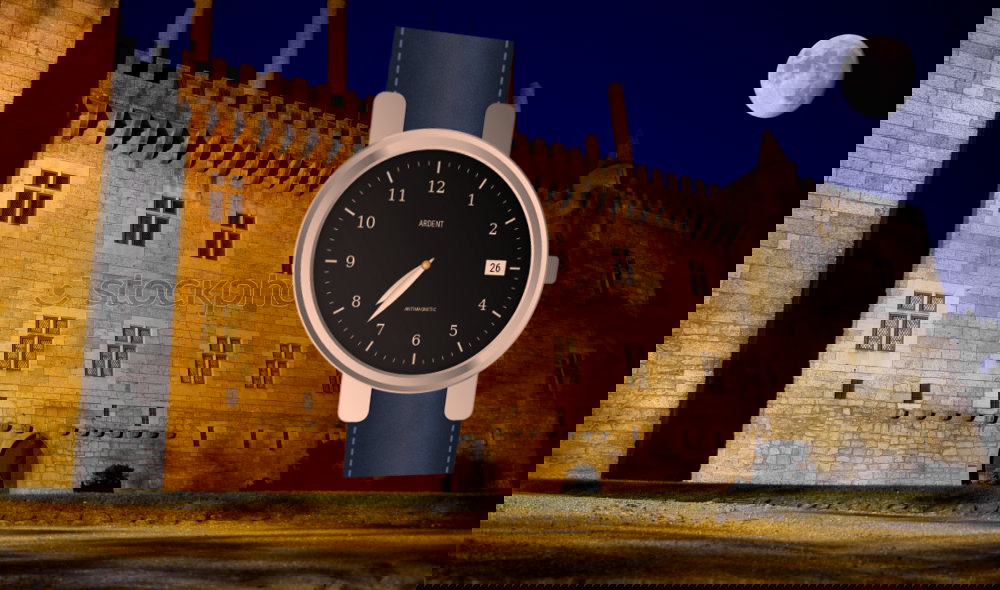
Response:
{"hour": 7, "minute": 37}
